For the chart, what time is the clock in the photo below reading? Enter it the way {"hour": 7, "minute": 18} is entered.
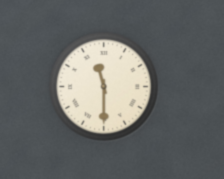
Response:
{"hour": 11, "minute": 30}
